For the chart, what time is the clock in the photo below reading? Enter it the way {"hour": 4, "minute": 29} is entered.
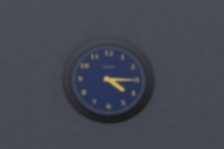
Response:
{"hour": 4, "minute": 15}
